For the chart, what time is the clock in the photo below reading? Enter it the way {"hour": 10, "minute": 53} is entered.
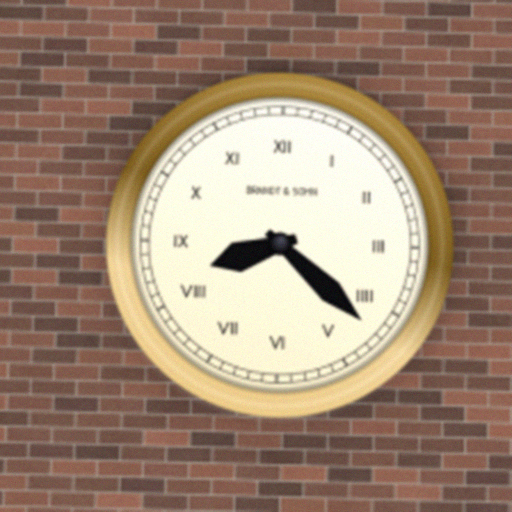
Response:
{"hour": 8, "minute": 22}
